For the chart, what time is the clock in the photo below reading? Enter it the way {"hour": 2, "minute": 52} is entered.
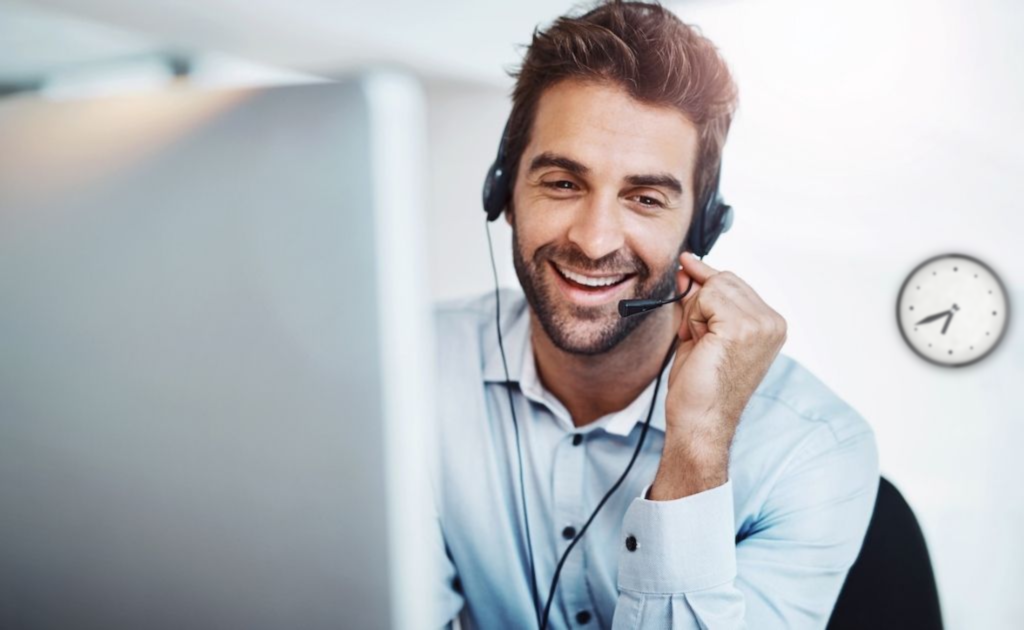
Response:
{"hour": 6, "minute": 41}
